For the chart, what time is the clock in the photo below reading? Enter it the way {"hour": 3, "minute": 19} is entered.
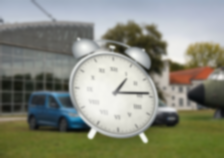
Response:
{"hour": 1, "minute": 14}
